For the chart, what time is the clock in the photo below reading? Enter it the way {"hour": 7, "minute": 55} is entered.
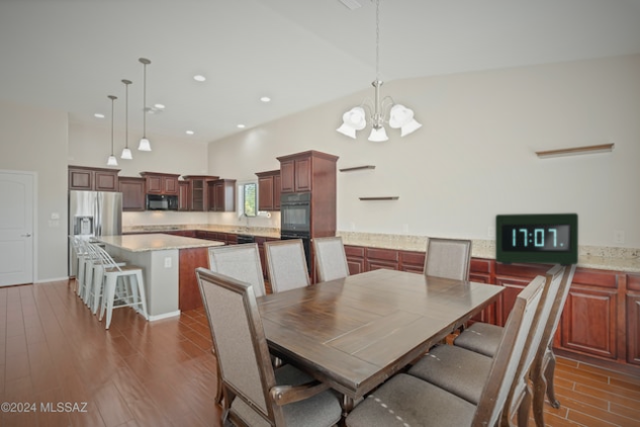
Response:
{"hour": 17, "minute": 7}
